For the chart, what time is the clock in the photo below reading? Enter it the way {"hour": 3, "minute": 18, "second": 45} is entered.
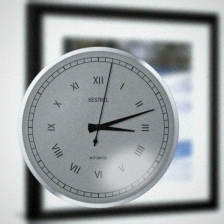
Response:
{"hour": 3, "minute": 12, "second": 2}
